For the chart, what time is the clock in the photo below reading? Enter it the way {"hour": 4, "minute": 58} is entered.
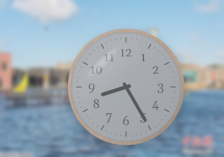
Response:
{"hour": 8, "minute": 25}
